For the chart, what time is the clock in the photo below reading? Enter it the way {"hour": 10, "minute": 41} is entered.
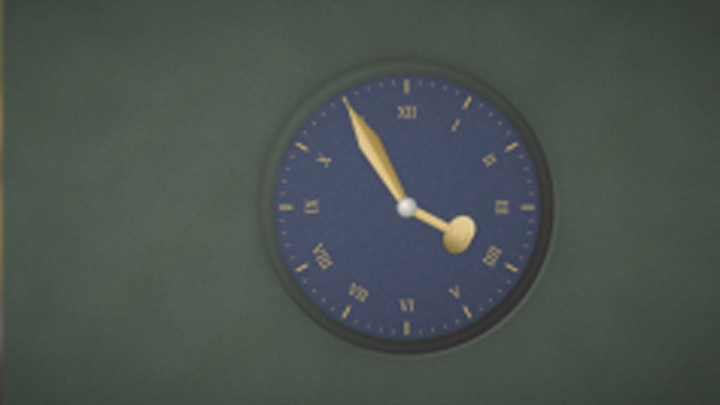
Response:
{"hour": 3, "minute": 55}
